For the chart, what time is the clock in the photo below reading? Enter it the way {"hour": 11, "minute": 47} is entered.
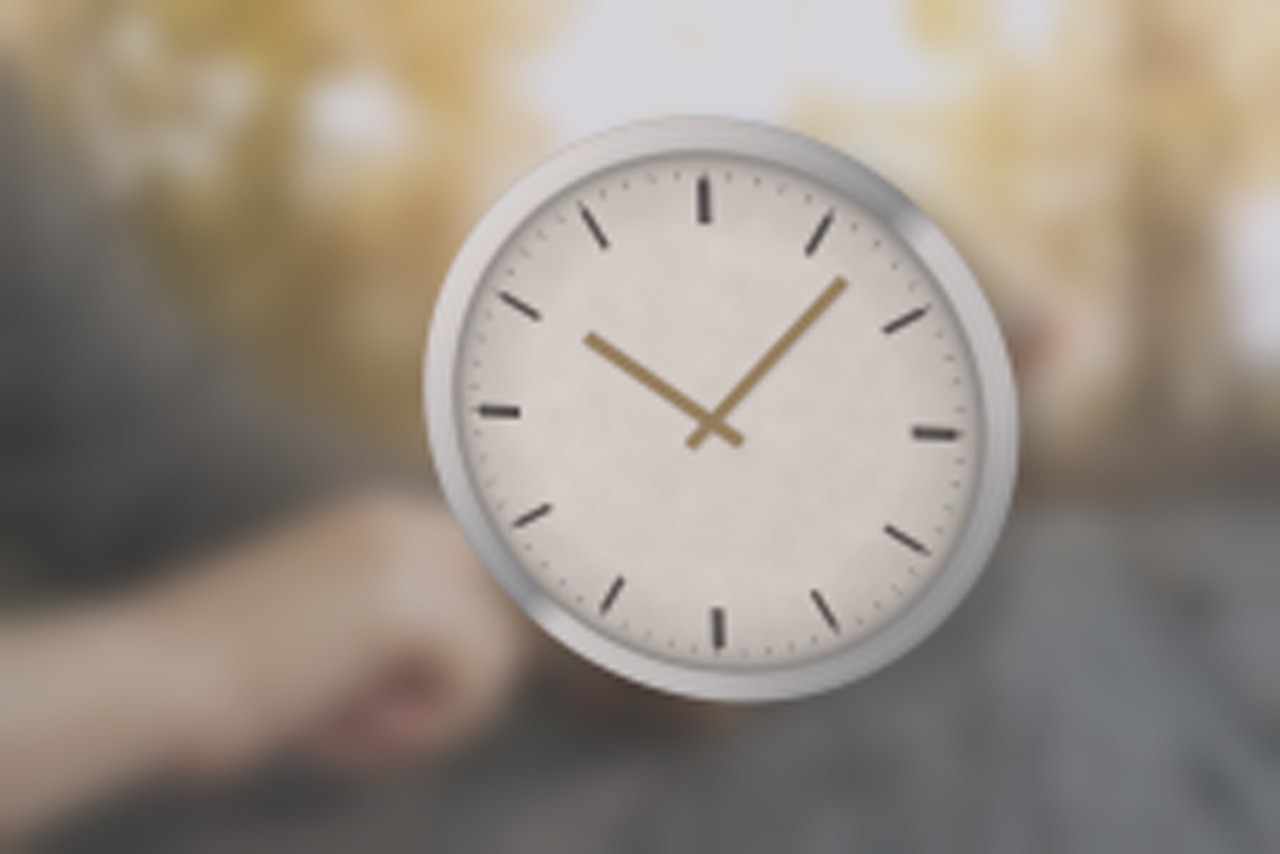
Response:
{"hour": 10, "minute": 7}
